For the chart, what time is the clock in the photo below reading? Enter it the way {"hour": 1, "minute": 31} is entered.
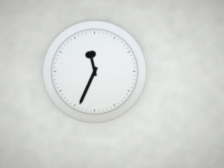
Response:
{"hour": 11, "minute": 34}
